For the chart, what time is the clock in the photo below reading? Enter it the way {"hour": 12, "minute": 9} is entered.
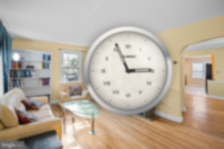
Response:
{"hour": 2, "minute": 56}
